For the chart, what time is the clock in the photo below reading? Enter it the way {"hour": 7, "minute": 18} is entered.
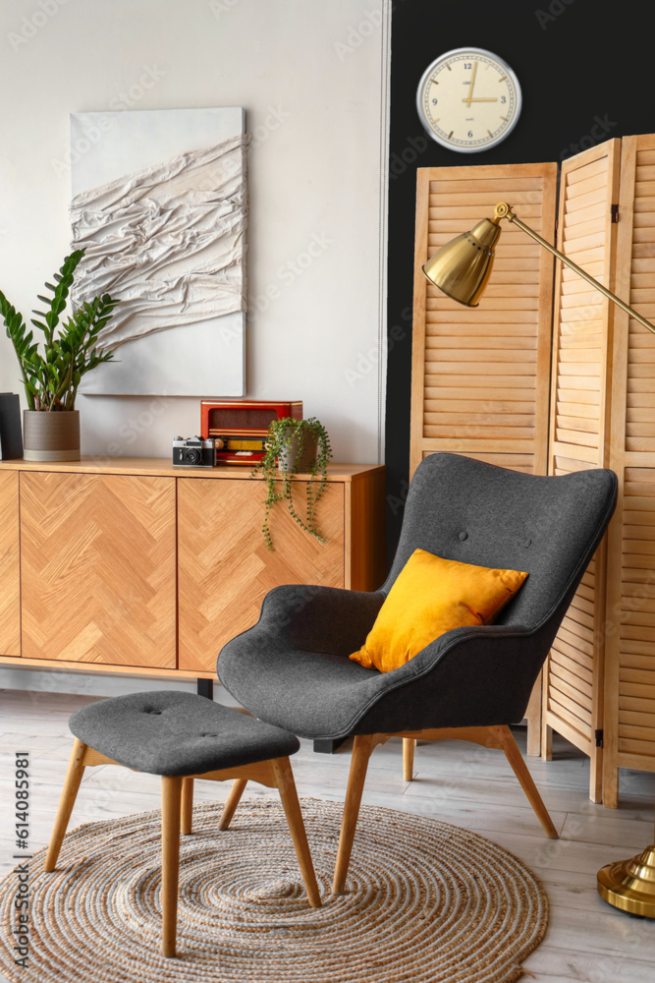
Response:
{"hour": 3, "minute": 2}
